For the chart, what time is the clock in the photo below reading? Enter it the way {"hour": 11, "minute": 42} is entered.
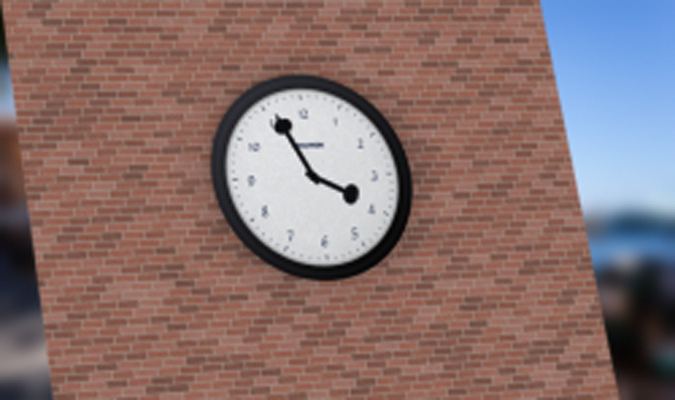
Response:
{"hour": 3, "minute": 56}
